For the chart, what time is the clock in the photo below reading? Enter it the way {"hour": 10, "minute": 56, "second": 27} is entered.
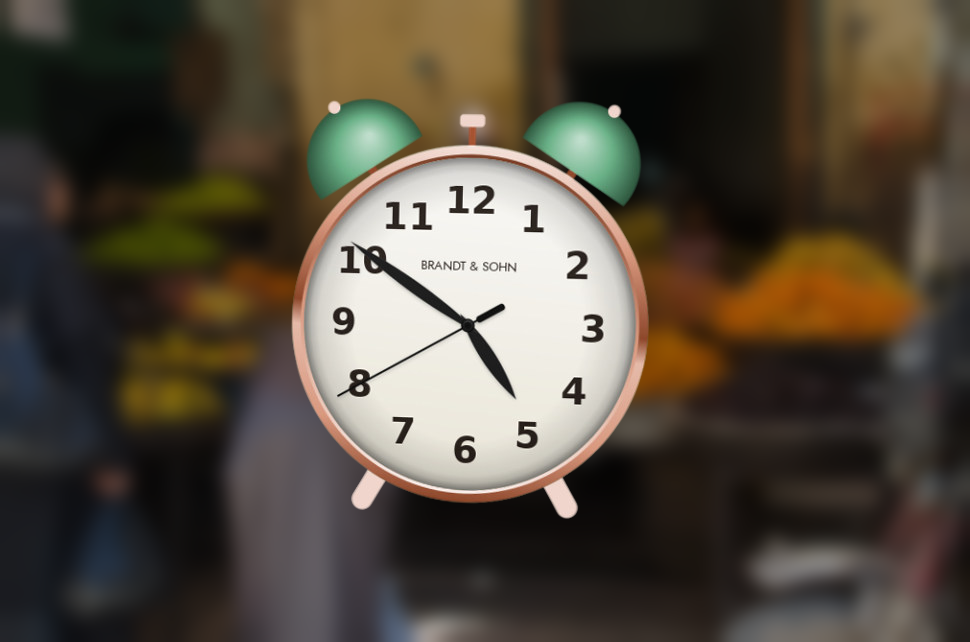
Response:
{"hour": 4, "minute": 50, "second": 40}
